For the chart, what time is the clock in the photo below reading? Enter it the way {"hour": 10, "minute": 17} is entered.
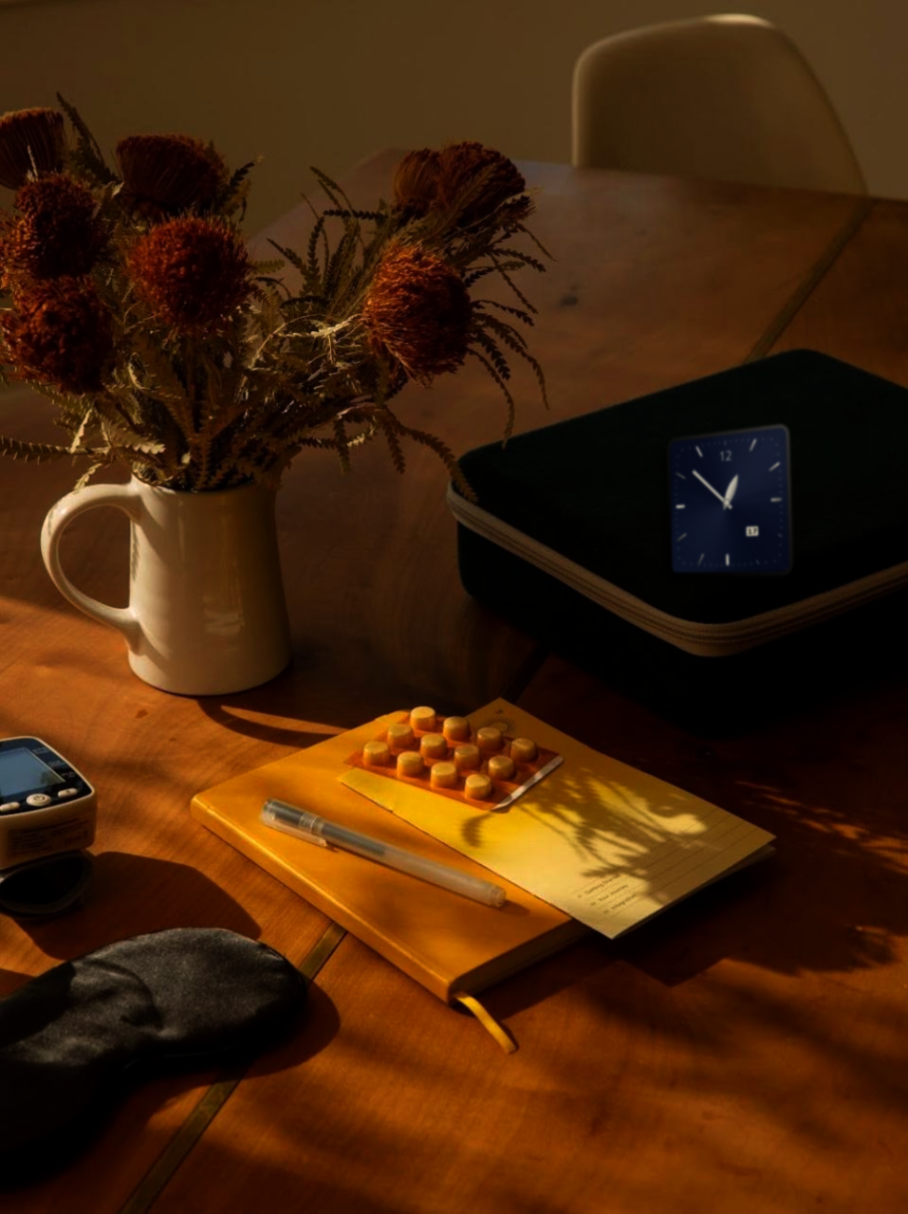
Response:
{"hour": 12, "minute": 52}
